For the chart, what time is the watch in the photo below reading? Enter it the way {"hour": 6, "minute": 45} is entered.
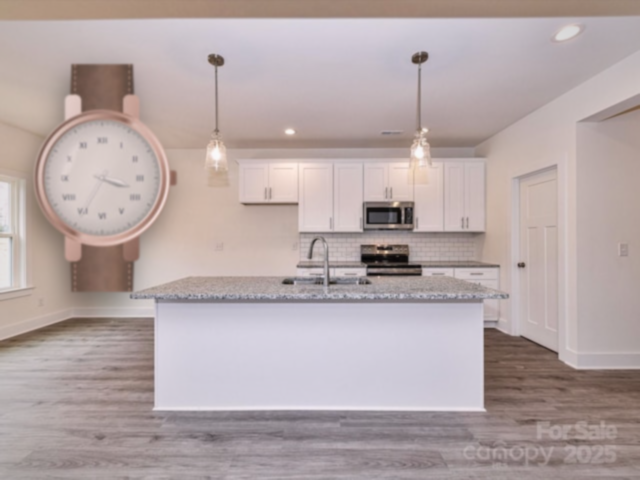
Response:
{"hour": 3, "minute": 35}
